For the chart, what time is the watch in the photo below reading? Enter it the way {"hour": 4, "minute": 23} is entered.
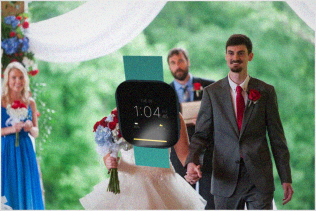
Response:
{"hour": 1, "minute": 4}
